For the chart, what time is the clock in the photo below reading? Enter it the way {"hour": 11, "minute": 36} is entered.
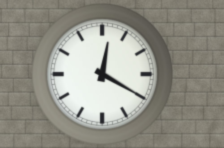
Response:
{"hour": 12, "minute": 20}
